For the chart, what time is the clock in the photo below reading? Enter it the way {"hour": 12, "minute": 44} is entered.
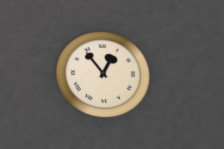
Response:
{"hour": 12, "minute": 54}
